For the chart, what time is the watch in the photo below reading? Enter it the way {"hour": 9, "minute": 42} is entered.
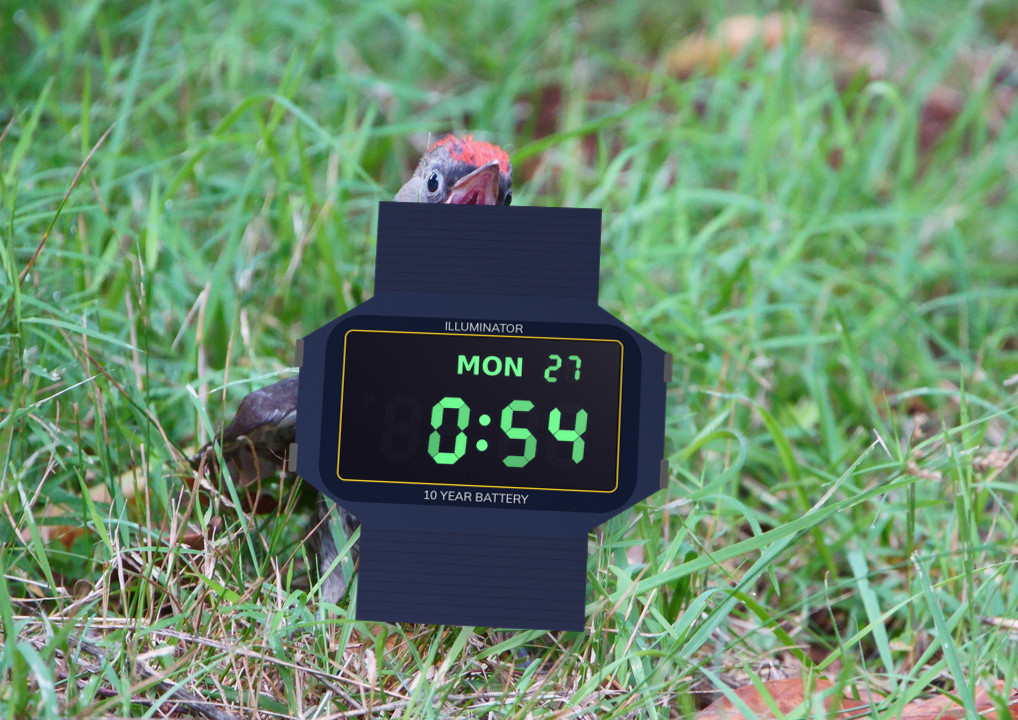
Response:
{"hour": 0, "minute": 54}
